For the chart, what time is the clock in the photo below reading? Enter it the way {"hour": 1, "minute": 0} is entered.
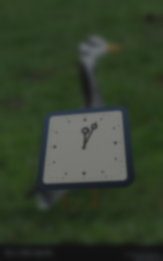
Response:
{"hour": 12, "minute": 4}
